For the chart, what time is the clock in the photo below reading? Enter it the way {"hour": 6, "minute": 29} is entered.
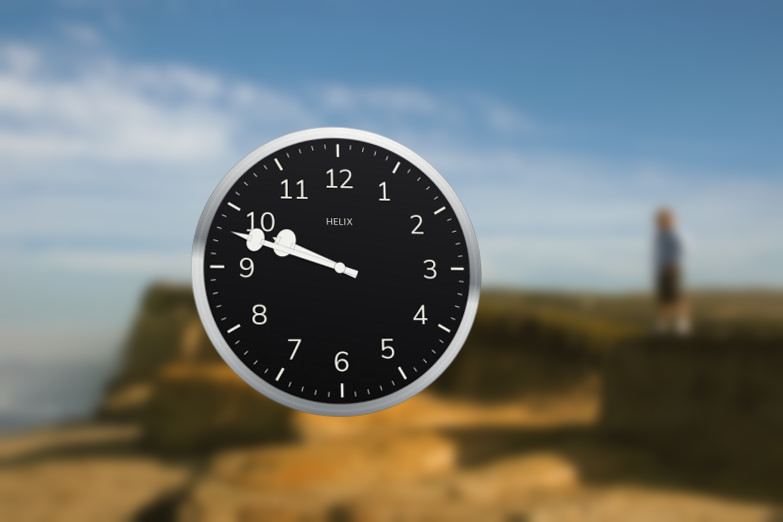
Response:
{"hour": 9, "minute": 48}
